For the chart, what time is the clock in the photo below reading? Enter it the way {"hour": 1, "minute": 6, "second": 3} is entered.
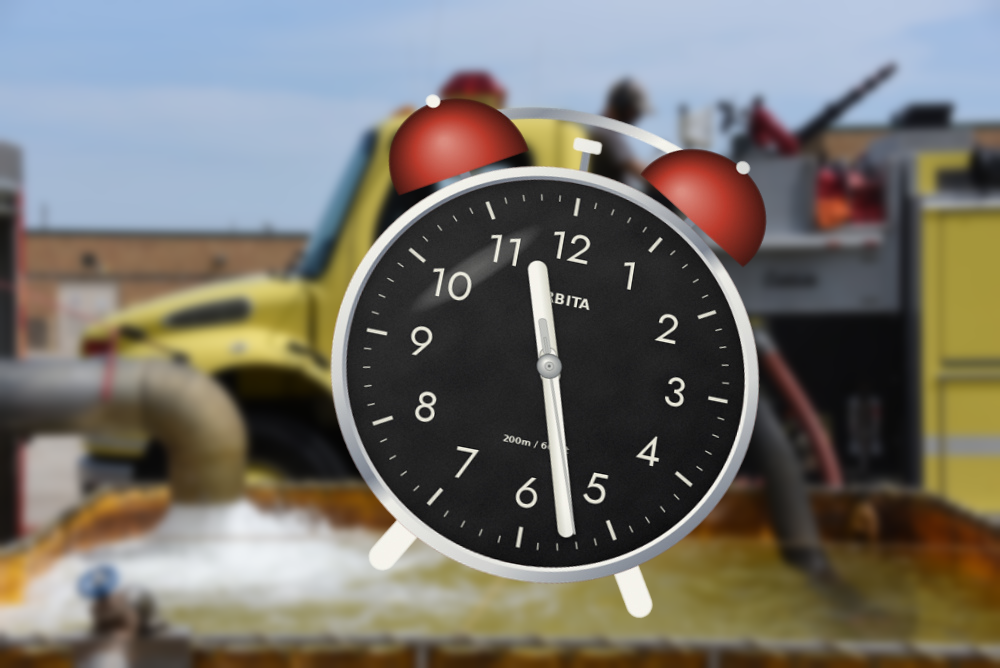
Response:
{"hour": 11, "minute": 27, "second": 27}
